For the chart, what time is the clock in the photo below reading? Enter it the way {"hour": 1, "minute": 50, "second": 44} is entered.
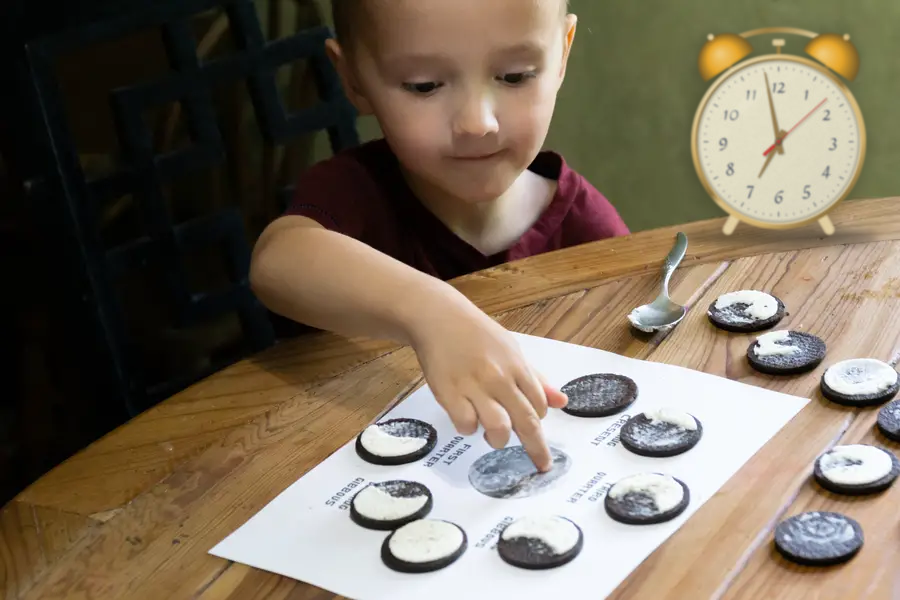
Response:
{"hour": 6, "minute": 58, "second": 8}
